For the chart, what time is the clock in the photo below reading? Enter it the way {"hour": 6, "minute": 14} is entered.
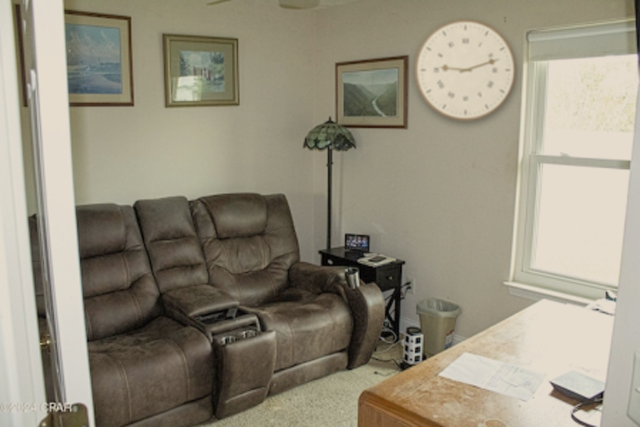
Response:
{"hour": 9, "minute": 12}
